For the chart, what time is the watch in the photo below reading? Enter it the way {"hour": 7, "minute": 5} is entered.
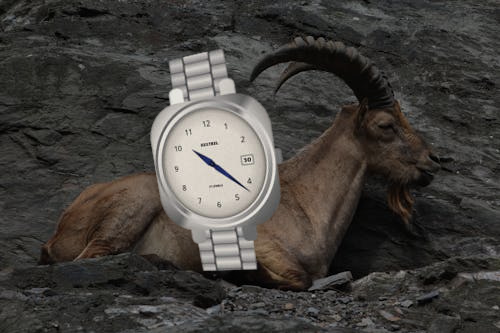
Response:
{"hour": 10, "minute": 22}
